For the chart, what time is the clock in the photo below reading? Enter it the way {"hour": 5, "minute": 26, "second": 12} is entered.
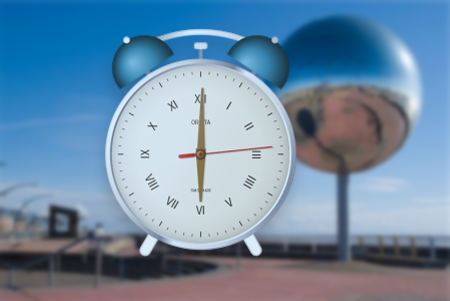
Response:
{"hour": 6, "minute": 0, "second": 14}
